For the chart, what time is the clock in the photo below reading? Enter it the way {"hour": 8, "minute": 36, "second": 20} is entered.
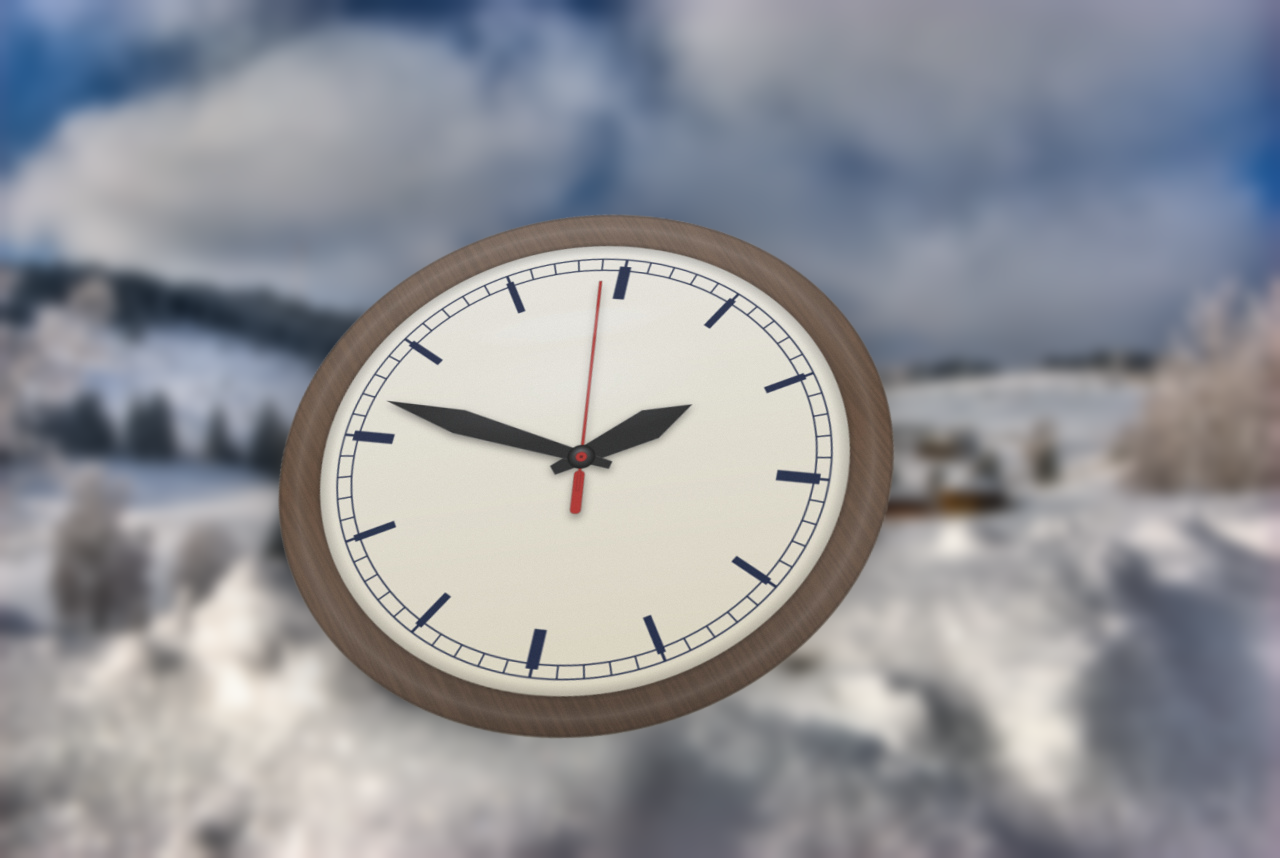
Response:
{"hour": 1, "minute": 46, "second": 59}
